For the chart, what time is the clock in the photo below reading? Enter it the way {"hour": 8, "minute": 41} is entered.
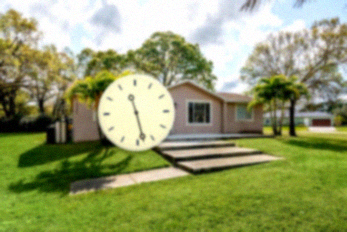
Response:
{"hour": 11, "minute": 28}
